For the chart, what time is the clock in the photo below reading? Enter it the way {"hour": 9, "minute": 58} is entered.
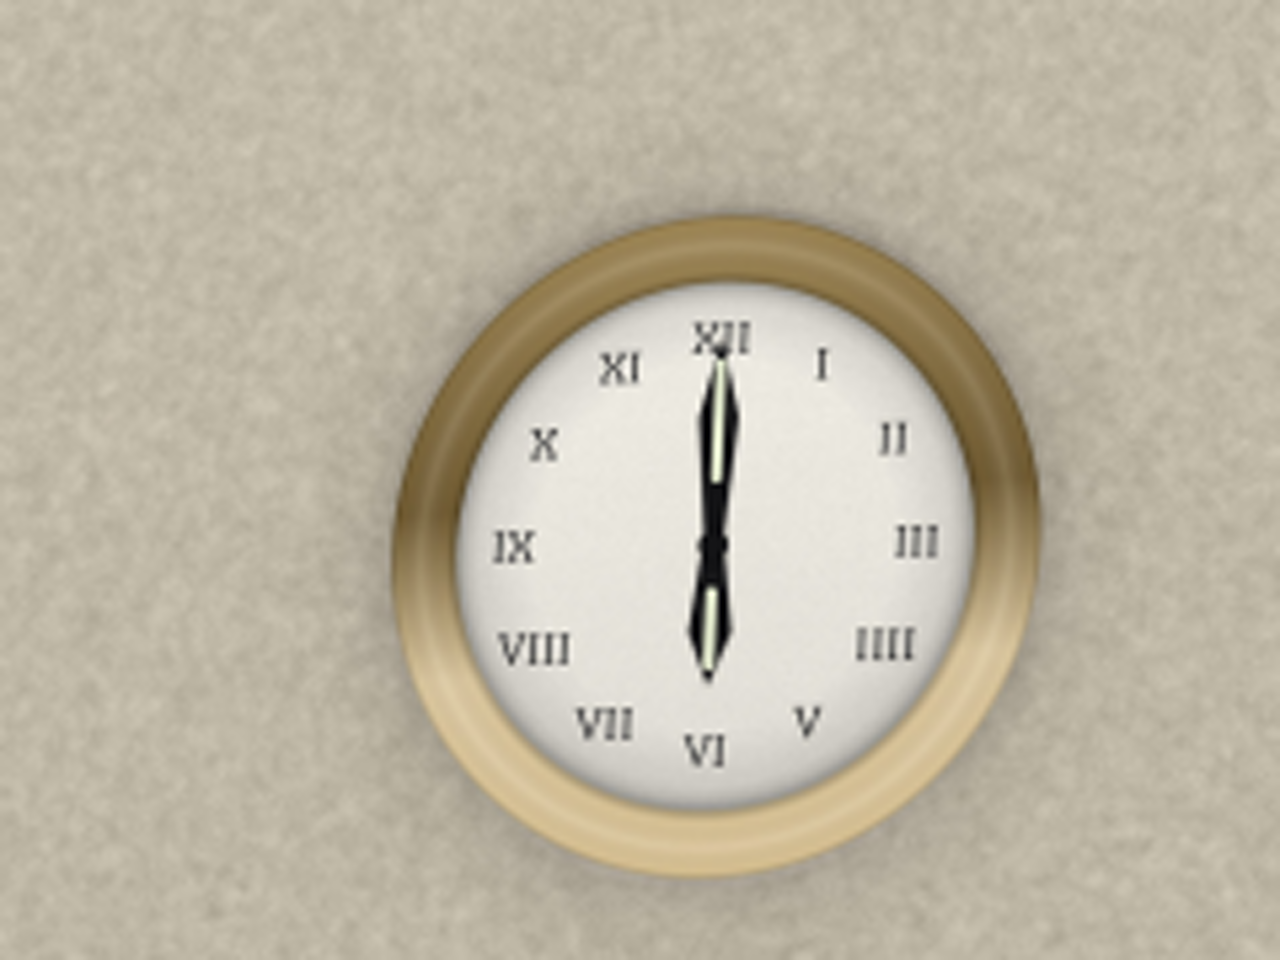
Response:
{"hour": 6, "minute": 0}
